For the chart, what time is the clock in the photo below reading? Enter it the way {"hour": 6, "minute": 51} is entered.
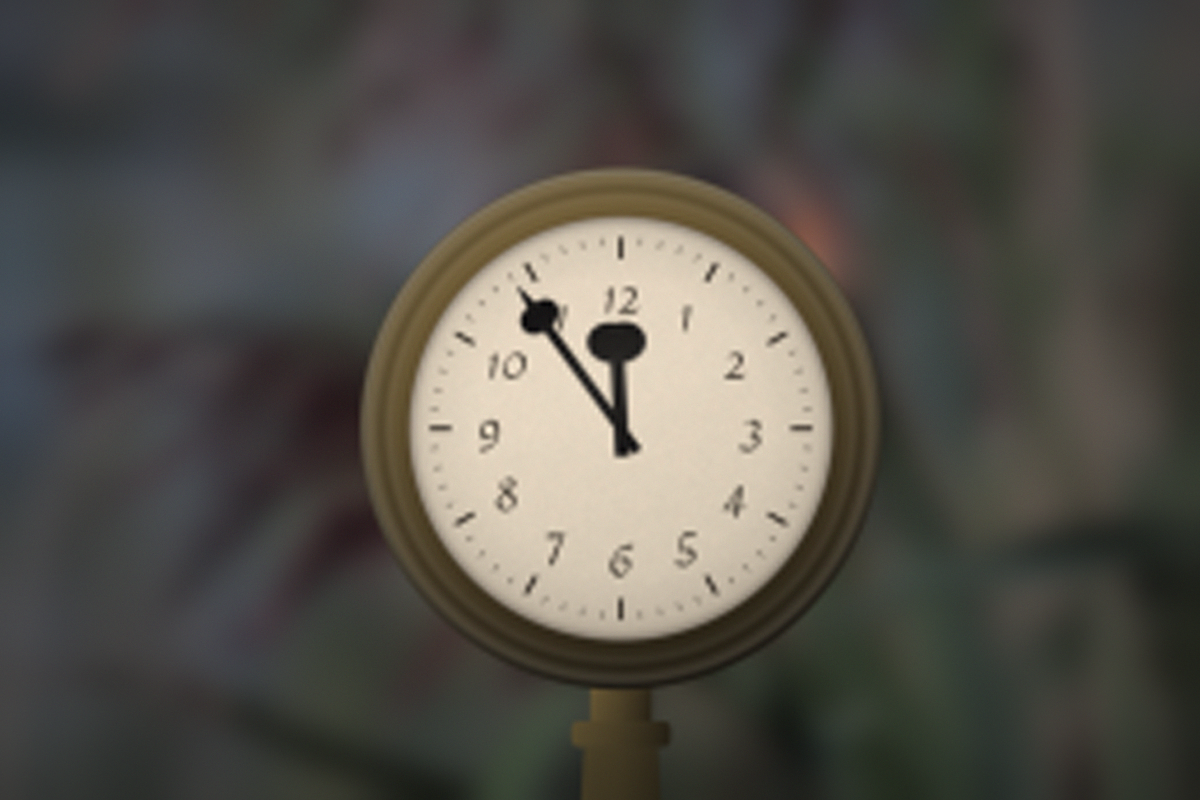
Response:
{"hour": 11, "minute": 54}
